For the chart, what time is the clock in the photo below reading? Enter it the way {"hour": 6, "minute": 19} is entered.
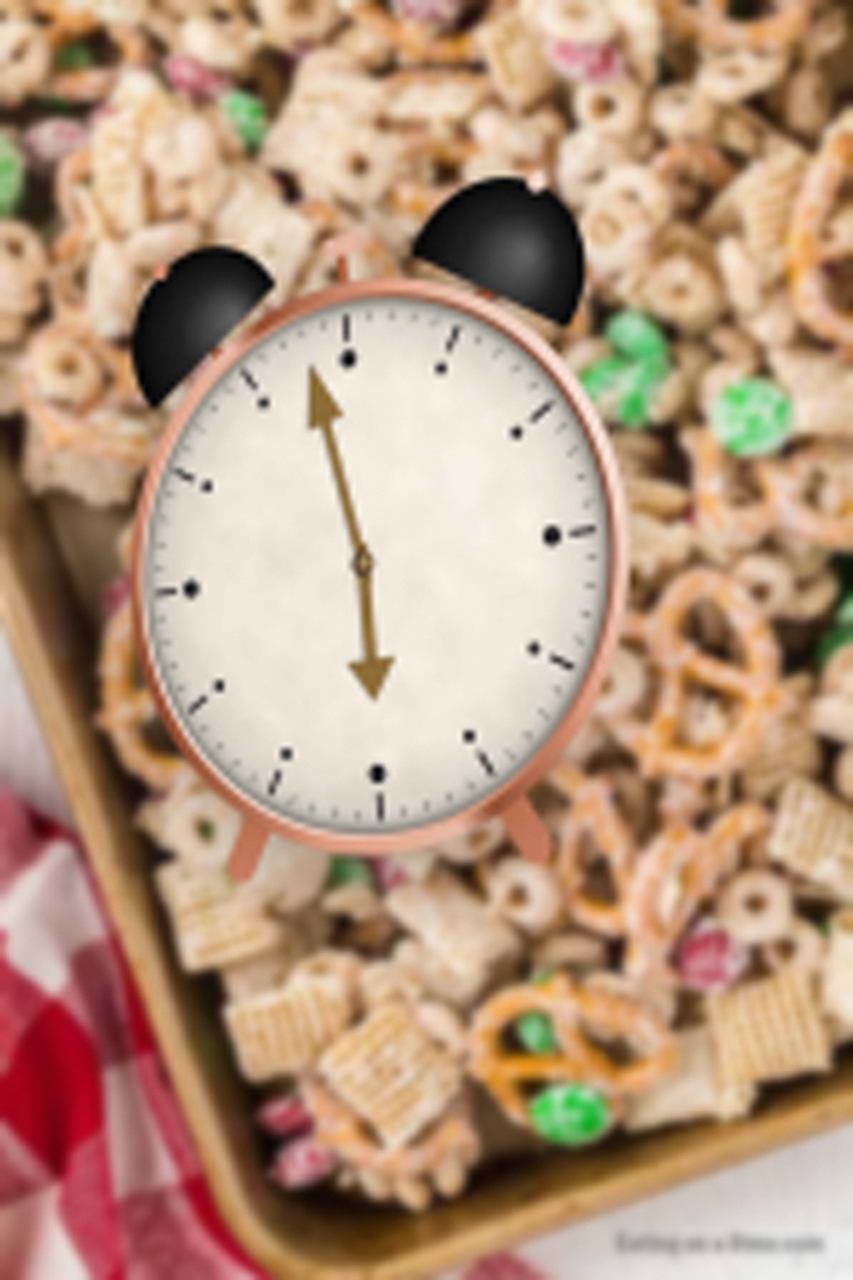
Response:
{"hour": 5, "minute": 58}
